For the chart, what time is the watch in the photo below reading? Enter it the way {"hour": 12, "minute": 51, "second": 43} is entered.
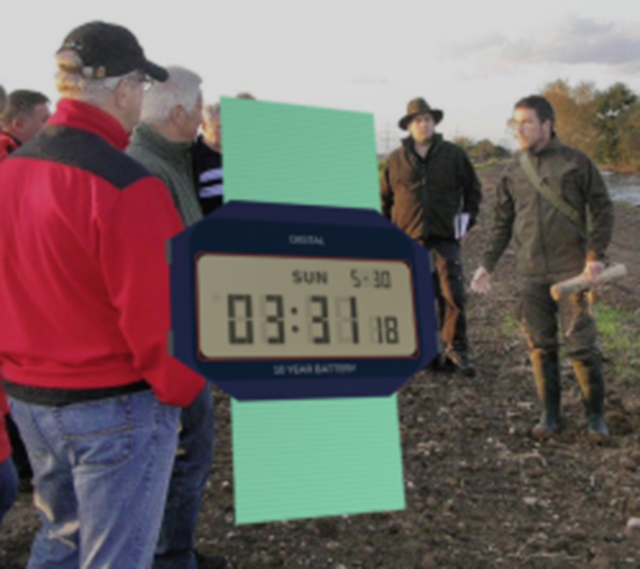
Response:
{"hour": 3, "minute": 31, "second": 18}
